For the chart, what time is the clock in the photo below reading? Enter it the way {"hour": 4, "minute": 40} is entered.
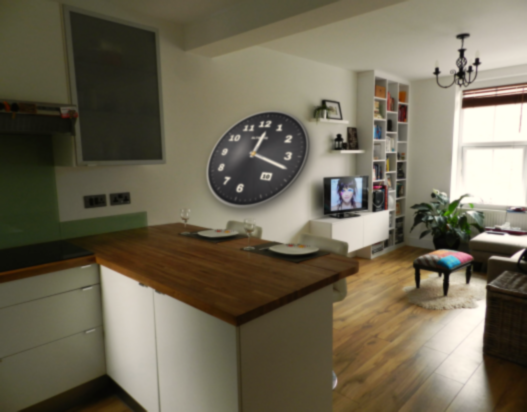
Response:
{"hour": 12, "minute": 18}
